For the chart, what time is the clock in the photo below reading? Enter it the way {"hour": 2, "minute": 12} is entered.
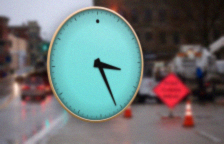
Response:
{"hour": 3, "minute": 26}
